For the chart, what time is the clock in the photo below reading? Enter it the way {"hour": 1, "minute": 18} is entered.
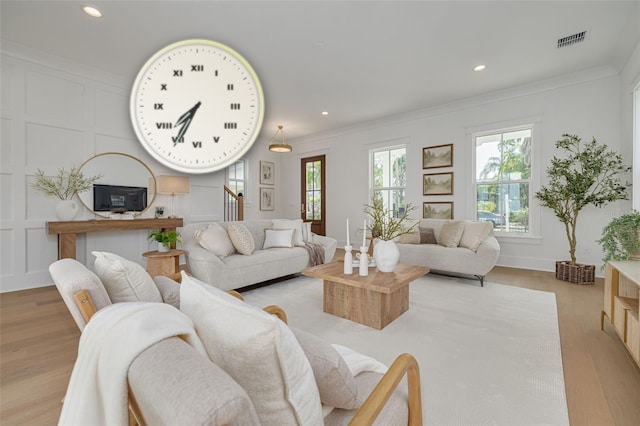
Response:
{"hour": 7, "minute": 35}
